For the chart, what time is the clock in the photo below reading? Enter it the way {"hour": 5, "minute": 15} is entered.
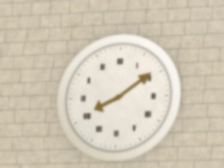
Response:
{"hour": 8, "minute": 9}
